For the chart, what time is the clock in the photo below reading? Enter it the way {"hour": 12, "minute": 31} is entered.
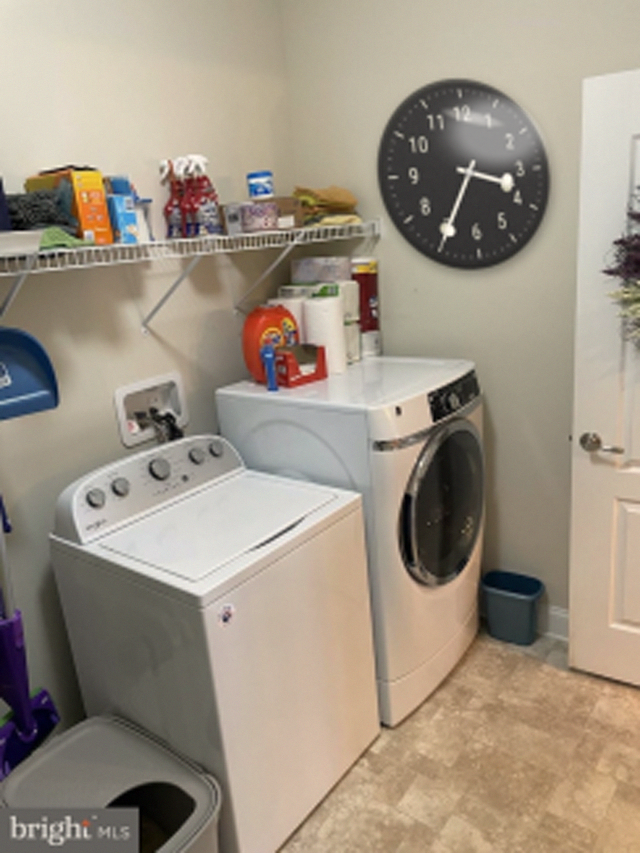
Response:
{"hour": 3, "minute": 35}
